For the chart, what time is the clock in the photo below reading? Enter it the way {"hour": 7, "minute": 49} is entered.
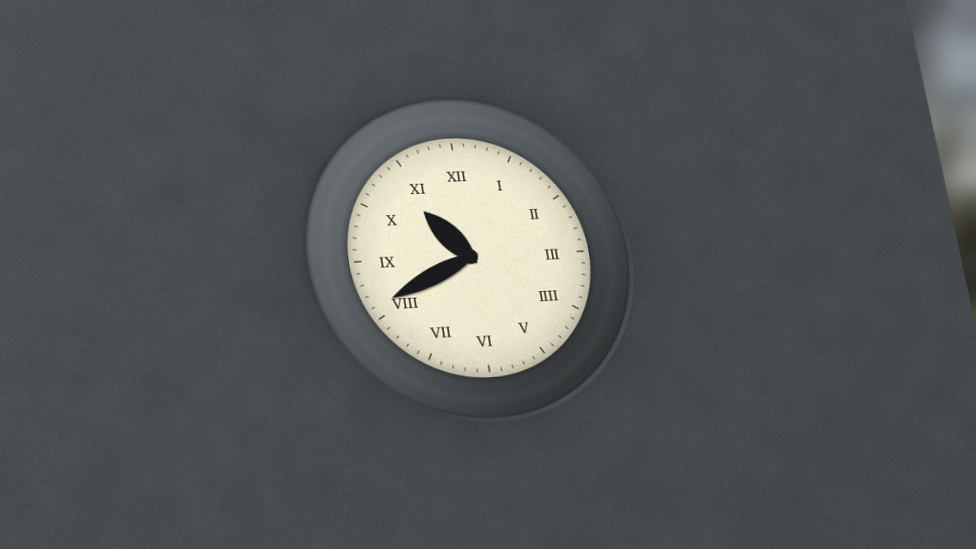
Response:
{"hour": 10, "minute": 41}
